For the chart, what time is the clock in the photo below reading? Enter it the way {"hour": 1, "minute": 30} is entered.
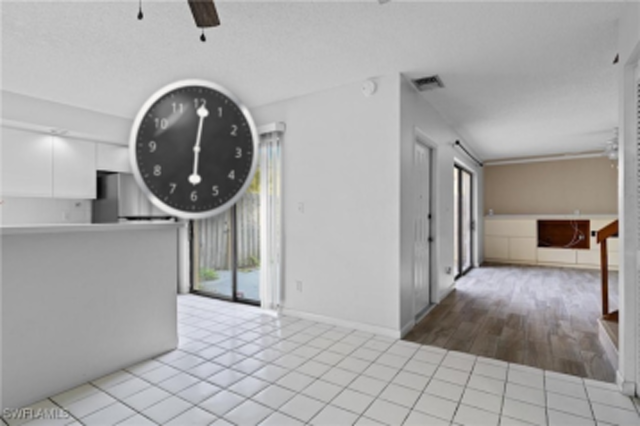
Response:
{"hour": 6, "minute": 1}
